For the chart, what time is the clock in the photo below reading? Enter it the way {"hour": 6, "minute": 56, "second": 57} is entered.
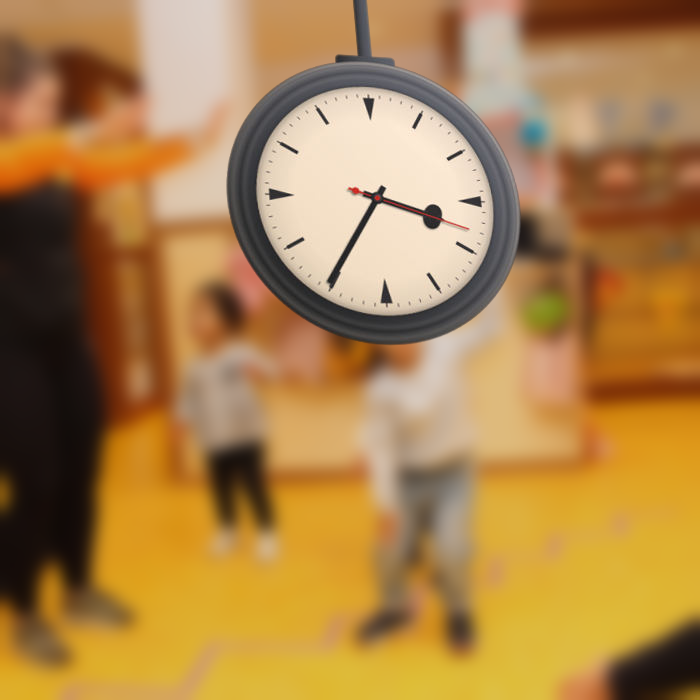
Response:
{"hour": 3, "minute": 35, "second": 18}
